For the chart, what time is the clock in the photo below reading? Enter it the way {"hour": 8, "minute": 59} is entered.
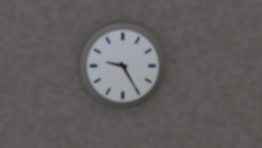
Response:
{"hour": 9, "minute": 25}
